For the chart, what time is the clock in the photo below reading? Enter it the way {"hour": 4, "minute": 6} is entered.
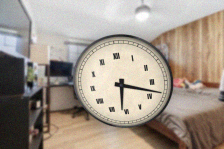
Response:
{"hour": 6, "minute": 18}
